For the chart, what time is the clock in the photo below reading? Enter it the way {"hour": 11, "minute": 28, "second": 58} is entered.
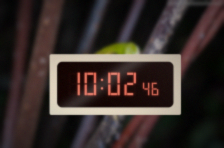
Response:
{"hour": 10, "minute": 2, "second": 46}
